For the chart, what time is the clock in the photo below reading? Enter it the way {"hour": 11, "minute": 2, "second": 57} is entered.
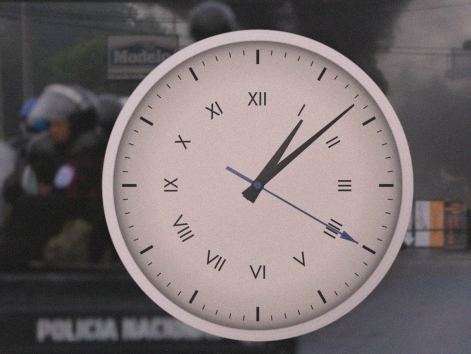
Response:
{"hour": 1, "minute": 8, "second": 20}
